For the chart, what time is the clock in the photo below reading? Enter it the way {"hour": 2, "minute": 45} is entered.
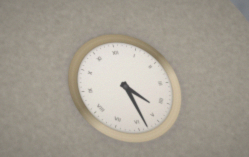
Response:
{"hour": 4, "minute": 28}
